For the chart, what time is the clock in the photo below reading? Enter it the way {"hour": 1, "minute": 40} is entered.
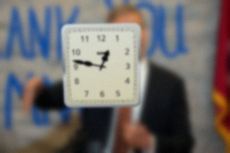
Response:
{"hour": 12, "minute": 47}
